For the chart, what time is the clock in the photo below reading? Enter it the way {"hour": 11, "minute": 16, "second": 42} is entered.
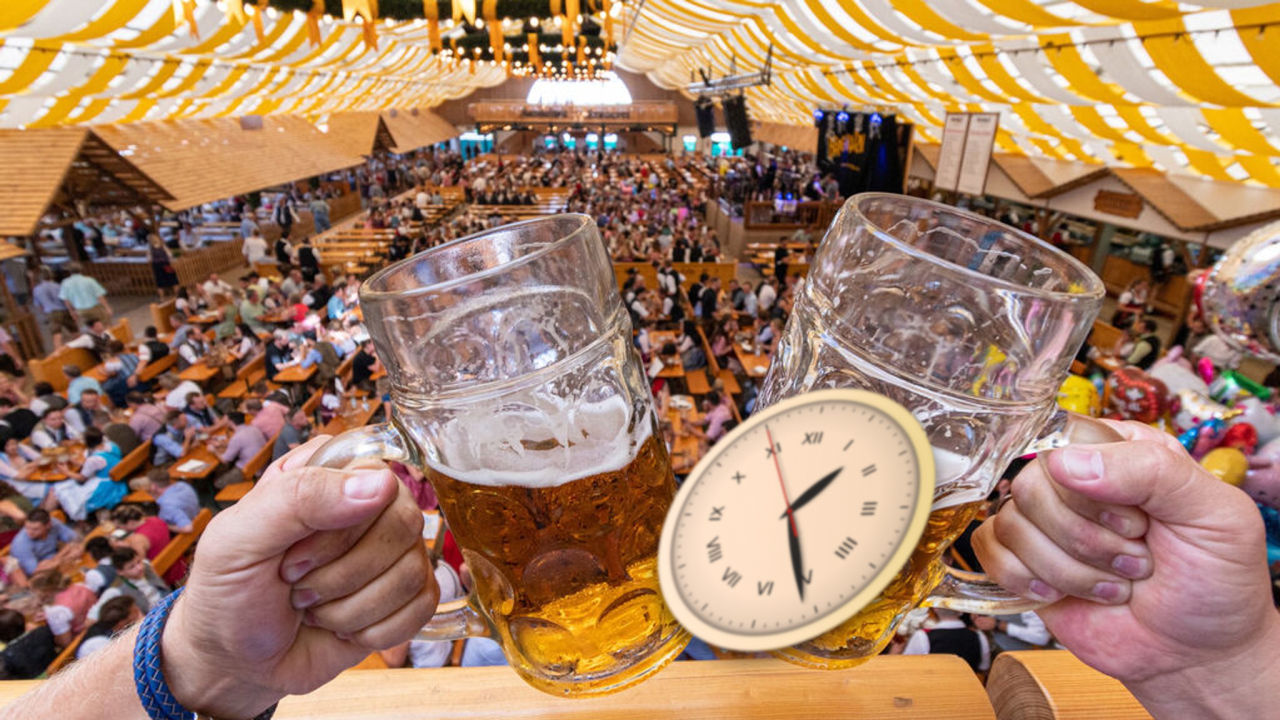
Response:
{"hour": 1, "minute": 25, "second": 55}
